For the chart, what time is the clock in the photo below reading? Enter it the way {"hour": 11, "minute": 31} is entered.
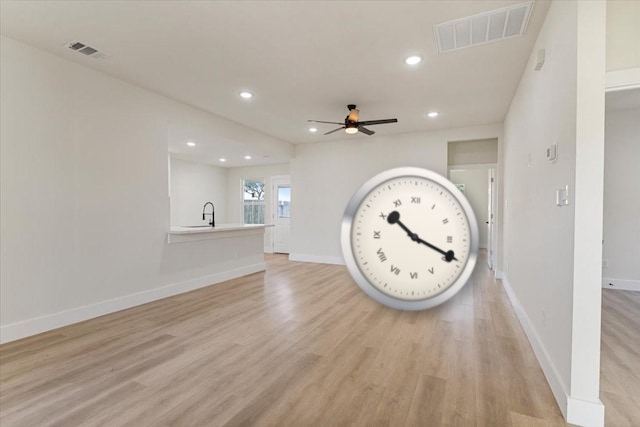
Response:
{"hour": 10, "minute": 19}
